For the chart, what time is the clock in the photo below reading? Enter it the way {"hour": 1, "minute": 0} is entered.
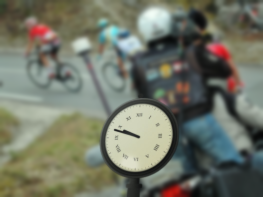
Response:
{"hour": 9, "minute": 48}
